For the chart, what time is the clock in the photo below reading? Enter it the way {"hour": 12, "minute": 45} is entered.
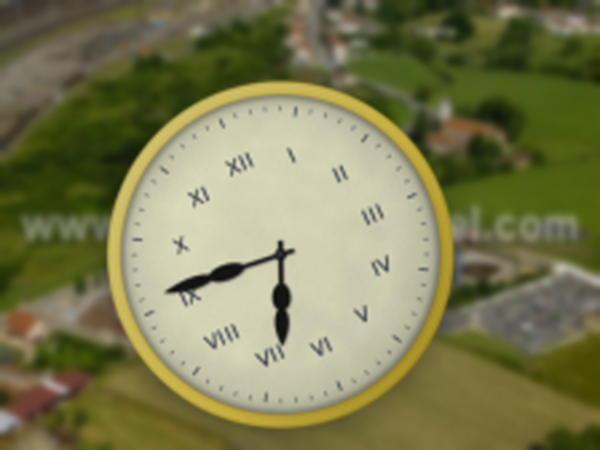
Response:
{"hour": 6, "minute": 46}
